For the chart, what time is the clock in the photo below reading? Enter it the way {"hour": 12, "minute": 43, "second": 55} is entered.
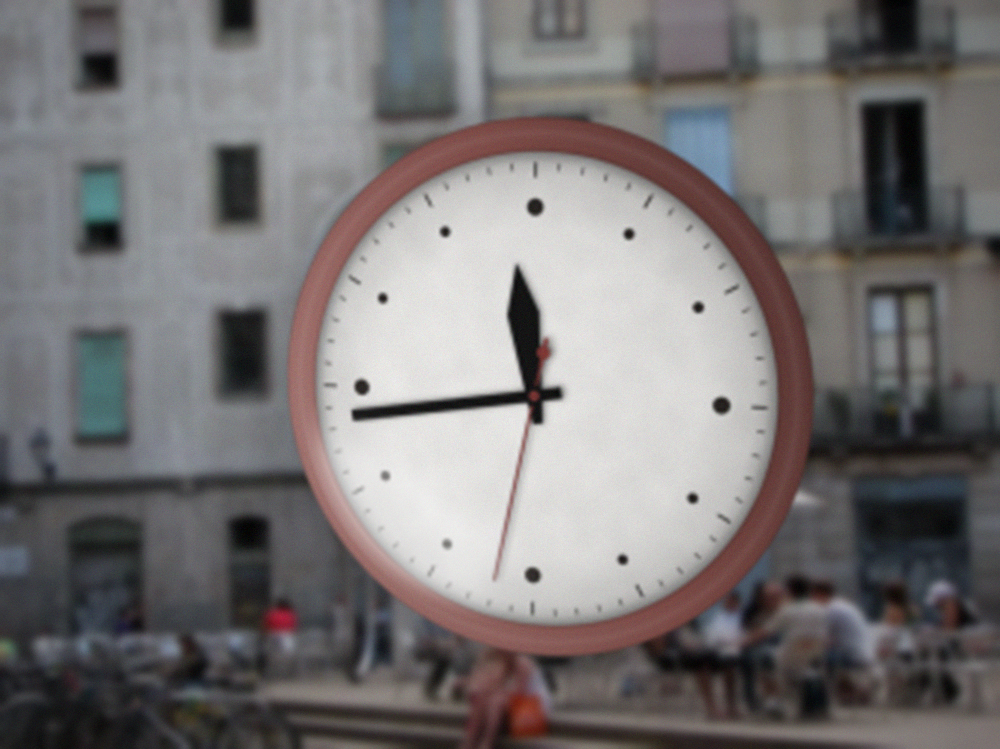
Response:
{"hour": 11, "minute": 43, "second": 32}
